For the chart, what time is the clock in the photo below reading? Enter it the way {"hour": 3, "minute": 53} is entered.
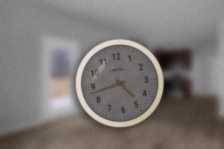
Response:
{"hour": 4, "minute": 43}
